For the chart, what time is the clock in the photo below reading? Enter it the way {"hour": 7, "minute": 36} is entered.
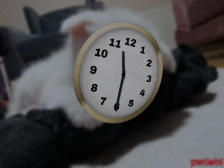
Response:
{"hour": 11, "minute": 30}
